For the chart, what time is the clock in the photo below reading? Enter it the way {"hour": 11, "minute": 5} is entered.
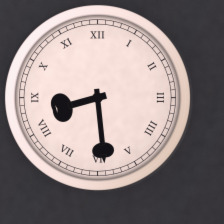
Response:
{"hour": 8, "minute": 29}
